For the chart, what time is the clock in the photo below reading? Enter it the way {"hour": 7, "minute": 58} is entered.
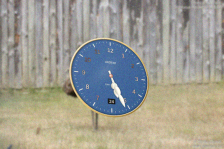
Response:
{"hour": 5, "minute": 26}
